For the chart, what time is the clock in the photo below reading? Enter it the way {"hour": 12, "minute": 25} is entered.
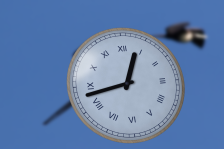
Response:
{"hour": 12, "minute": 43}
